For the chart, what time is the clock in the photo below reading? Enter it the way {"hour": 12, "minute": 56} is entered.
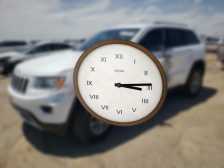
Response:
{"hour": 3, "minute": 14}
